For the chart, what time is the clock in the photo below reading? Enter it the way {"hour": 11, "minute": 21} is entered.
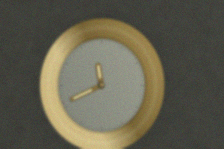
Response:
{"hour": 11, "minute": 41}
